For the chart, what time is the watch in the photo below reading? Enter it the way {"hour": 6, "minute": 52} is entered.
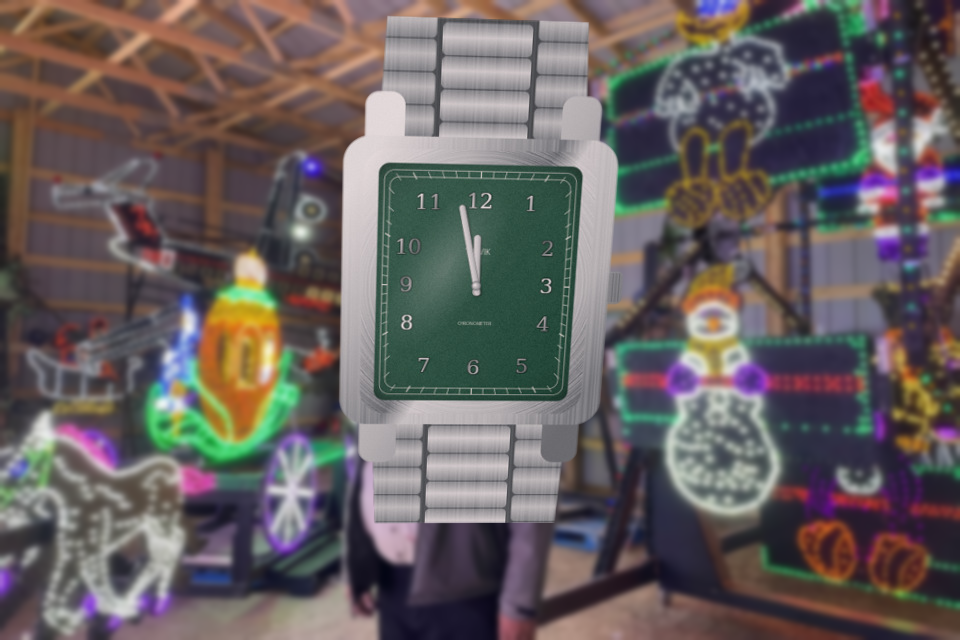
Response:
{"hour": 11, "minute": 58}
